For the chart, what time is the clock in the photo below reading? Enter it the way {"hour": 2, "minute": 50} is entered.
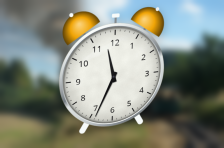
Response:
{"hour": 11, "minute": 34}
